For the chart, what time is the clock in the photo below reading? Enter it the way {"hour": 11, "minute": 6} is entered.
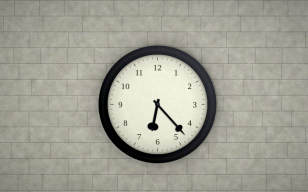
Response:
{"hour": 6, "minute": 23}
